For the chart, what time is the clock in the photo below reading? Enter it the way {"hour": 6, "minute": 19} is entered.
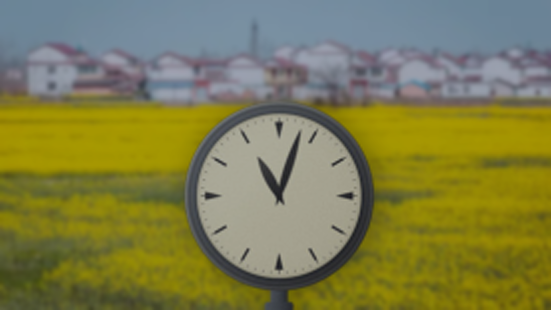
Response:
{"hour": 11, "minute": 3}
